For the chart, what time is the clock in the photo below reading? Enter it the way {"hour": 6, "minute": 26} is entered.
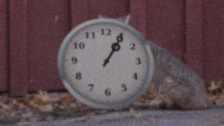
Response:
{"hour": 1, "minute": 5}
